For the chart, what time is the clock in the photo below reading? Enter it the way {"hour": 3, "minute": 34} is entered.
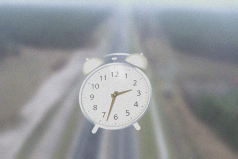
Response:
{"hour": 2, "minute": 33}
